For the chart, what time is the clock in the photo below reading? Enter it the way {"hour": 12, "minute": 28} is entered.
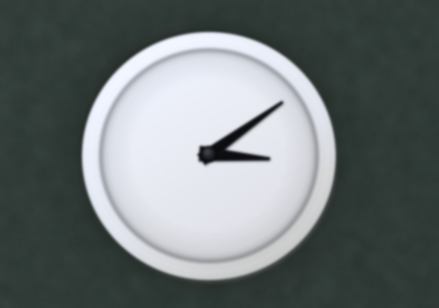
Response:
{"hour": 3, "minute": 9}
